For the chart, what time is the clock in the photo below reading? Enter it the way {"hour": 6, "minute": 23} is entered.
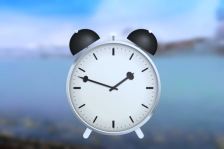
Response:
{"hour": 1, "minute": 48}
